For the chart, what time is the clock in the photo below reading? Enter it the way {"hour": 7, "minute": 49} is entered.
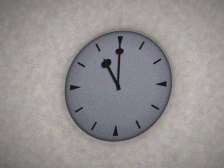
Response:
{"hour": 11, "minute": 0}
